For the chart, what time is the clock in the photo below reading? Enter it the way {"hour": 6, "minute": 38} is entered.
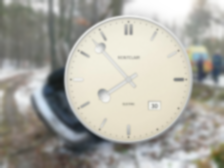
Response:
{"hour": 7, "minute": 53}
